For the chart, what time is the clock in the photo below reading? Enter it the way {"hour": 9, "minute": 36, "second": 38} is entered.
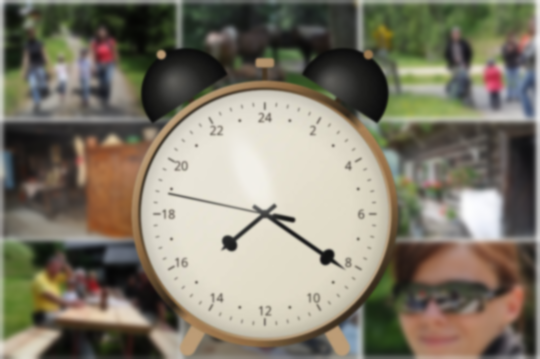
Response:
{"hour": 15, "minute": 20, "second": 47}
